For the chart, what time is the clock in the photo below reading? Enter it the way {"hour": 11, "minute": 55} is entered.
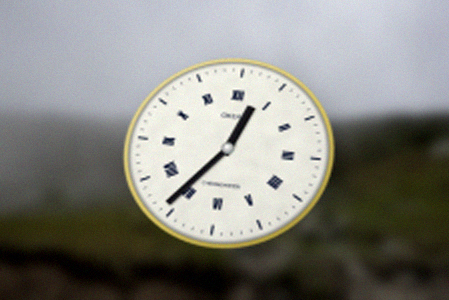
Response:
{"hour": 12, "minute": 36}
